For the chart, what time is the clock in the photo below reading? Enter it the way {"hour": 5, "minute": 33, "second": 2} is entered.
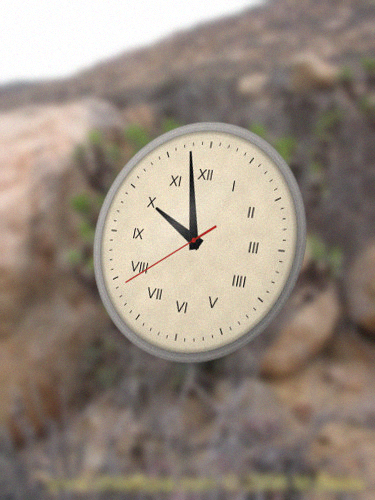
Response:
{"hour": 9, "minute": 57, "second": 39}
